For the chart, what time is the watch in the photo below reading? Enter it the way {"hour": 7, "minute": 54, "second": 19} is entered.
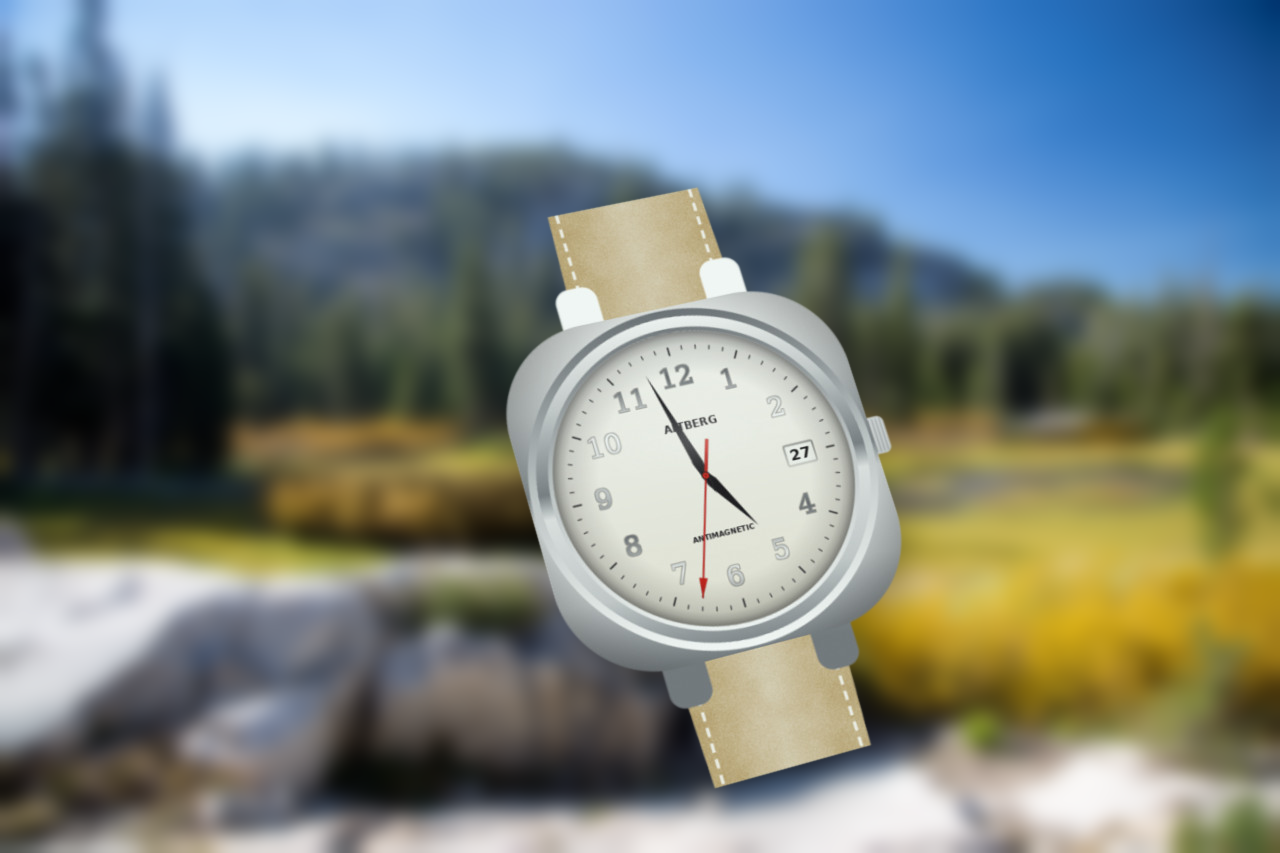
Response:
{"hour": 4, "minute": 57, "second": 33}
